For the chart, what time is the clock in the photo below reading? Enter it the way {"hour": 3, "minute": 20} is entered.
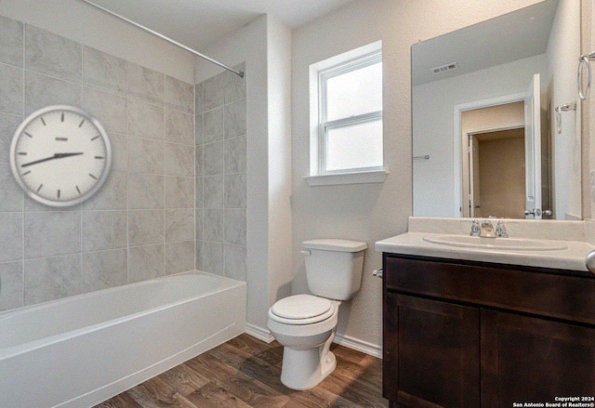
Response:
{"hour": 2, "minute": 42}
